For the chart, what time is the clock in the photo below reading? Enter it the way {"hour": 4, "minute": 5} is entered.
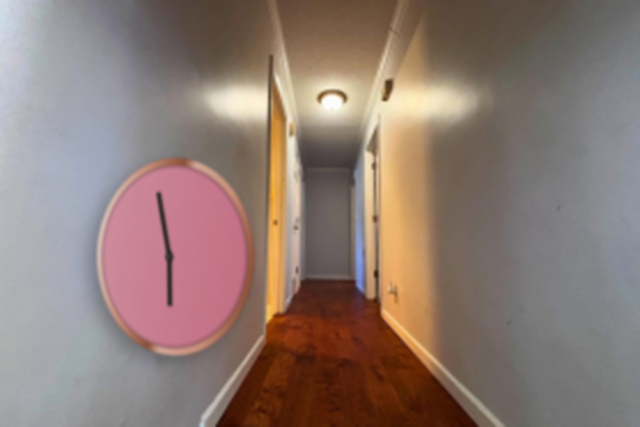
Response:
{"hour": 5, "minute": 58}
